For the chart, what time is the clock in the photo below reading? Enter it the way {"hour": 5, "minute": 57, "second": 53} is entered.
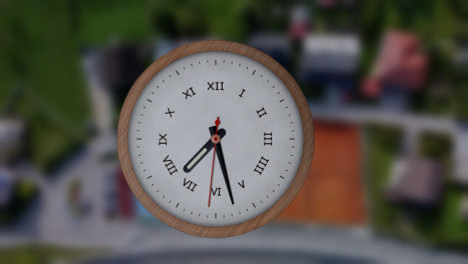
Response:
{"hour": 7, "minute": 27, "second": 31}
